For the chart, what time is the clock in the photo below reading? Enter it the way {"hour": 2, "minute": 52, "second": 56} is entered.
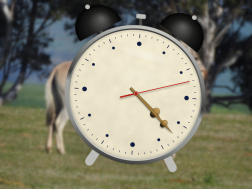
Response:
{"hour": 4, "minute": 22, "second": 12}
